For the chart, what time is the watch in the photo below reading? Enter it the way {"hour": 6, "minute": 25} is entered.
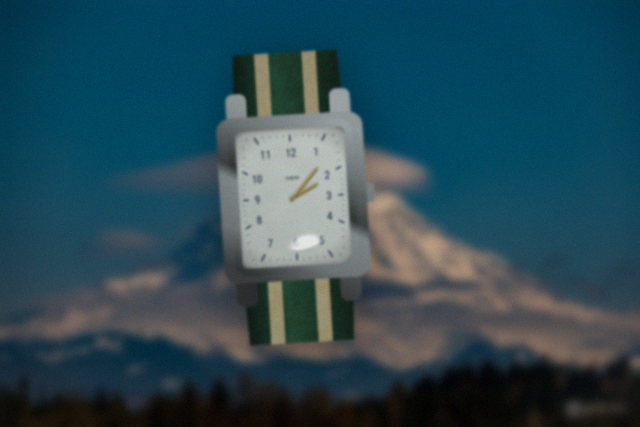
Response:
{"hour": 2, "minute": 7}
